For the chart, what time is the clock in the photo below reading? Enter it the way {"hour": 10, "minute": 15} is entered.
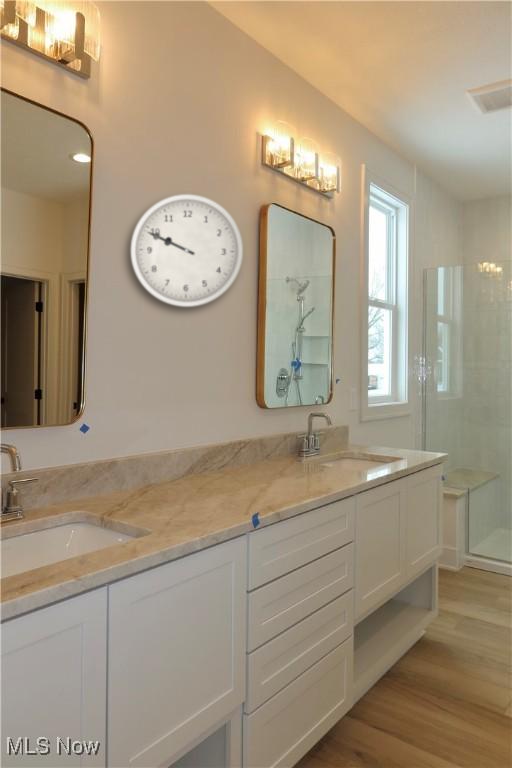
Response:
{"hour": 9, "minute": 49}
